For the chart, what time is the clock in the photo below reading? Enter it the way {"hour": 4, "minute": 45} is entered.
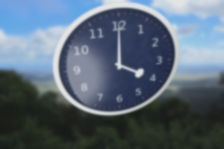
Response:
{"hour": 4, "minute": 0}
